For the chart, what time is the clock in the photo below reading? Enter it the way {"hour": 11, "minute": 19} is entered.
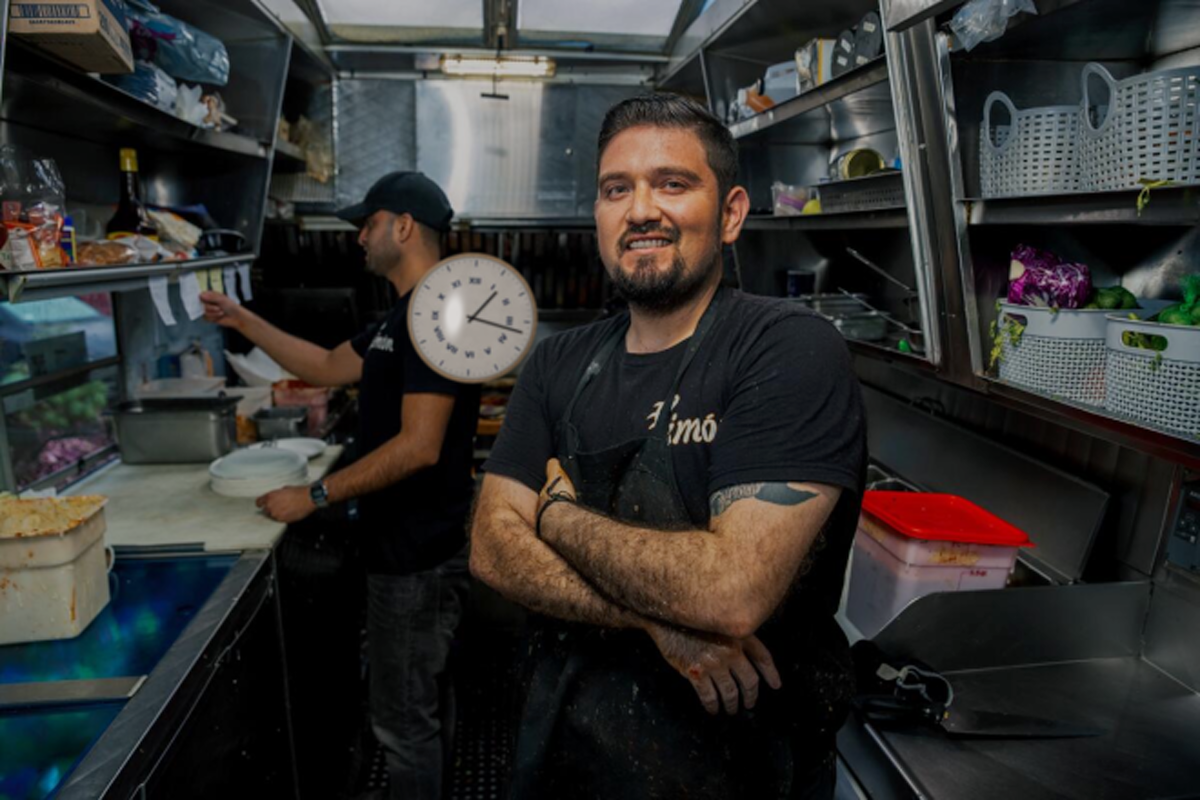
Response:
{"hour": 1, "minute": 17}
